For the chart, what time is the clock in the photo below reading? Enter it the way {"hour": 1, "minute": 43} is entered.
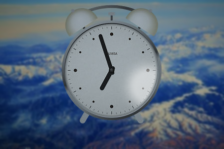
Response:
{"hour": 6, "minute": 57}
